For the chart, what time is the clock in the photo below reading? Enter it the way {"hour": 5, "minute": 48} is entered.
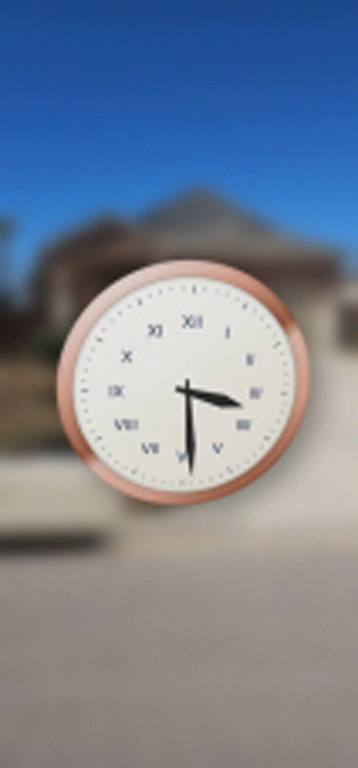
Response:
{"hour": 3, "minute": 29}
